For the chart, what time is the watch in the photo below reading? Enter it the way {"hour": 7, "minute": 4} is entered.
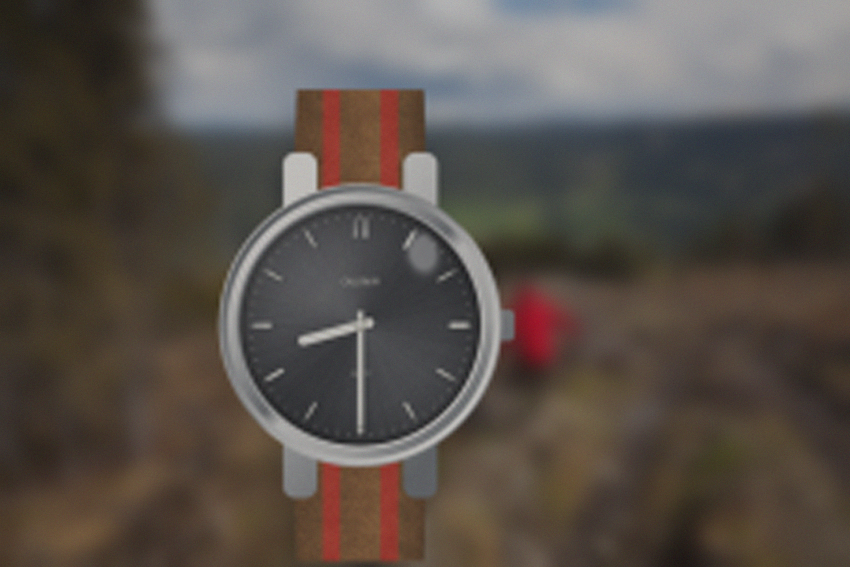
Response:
{"hour": 8, "minute": 30}
